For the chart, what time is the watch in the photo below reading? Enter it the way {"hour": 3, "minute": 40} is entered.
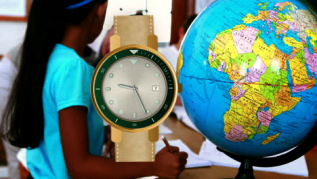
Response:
{"hour": 9, "minute": 26}
